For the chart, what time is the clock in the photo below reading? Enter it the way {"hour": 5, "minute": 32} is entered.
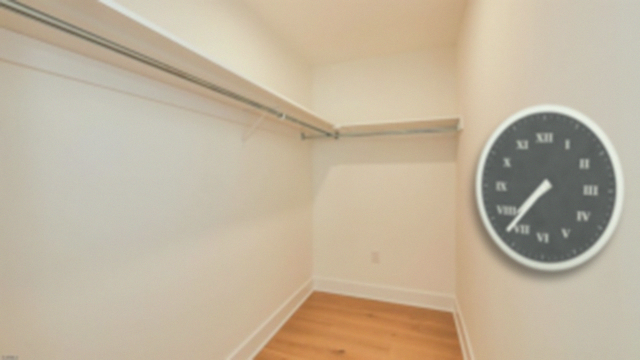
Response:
{"hour": 7, "minute": 37}
